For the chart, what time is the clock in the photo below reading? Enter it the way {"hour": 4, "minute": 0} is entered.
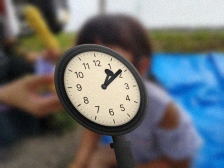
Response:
{"hour": 1, "minute": 9}
